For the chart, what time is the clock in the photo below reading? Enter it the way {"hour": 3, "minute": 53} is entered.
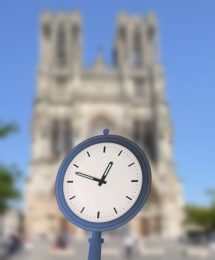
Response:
{"hour": 12, "minute": 48}
